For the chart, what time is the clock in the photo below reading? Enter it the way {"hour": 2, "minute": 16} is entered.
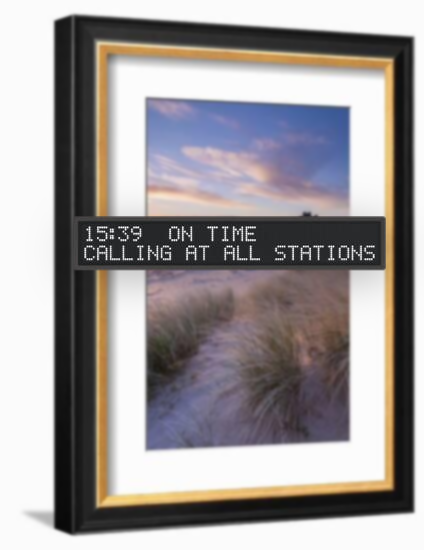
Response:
{"hour": 15, "minute": 39}
